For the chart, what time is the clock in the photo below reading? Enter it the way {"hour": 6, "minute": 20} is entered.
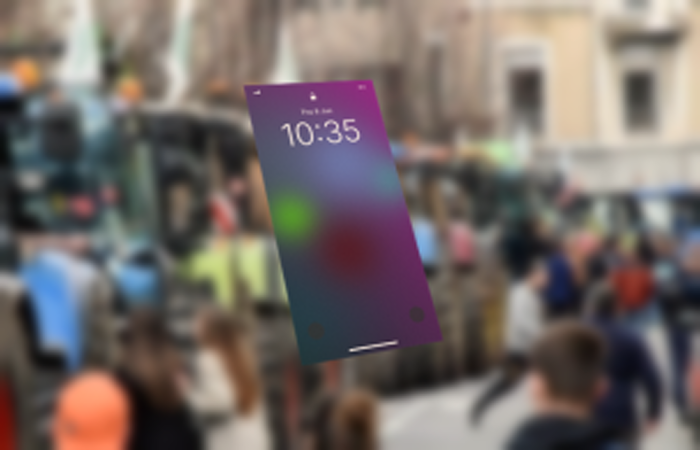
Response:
{"hour": 10, "minute": 35}
